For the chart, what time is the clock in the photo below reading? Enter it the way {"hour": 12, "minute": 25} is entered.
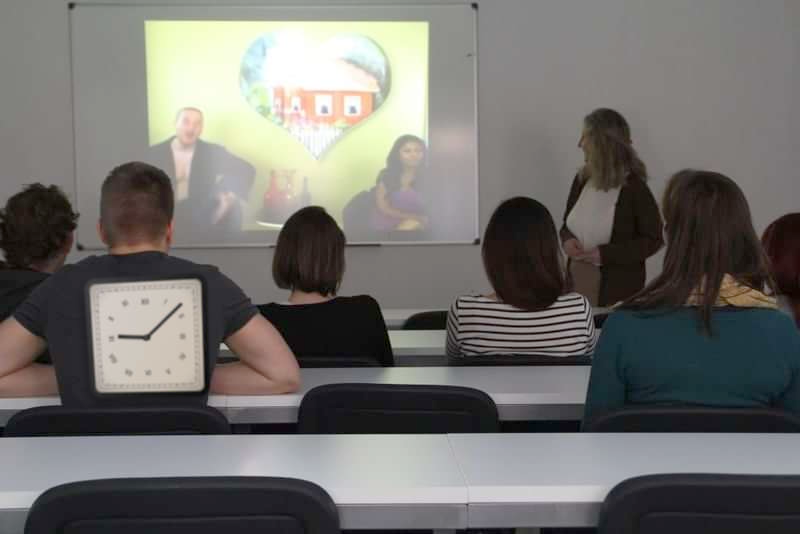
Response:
{"hour": 9, "minute": 8}
